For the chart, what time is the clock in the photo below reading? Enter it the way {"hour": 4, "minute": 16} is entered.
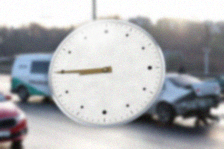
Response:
{"hour": 8, "minute": 45}
